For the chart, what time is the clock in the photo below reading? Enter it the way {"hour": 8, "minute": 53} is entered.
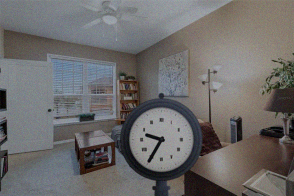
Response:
{"hour": 9, "minute": 35}
